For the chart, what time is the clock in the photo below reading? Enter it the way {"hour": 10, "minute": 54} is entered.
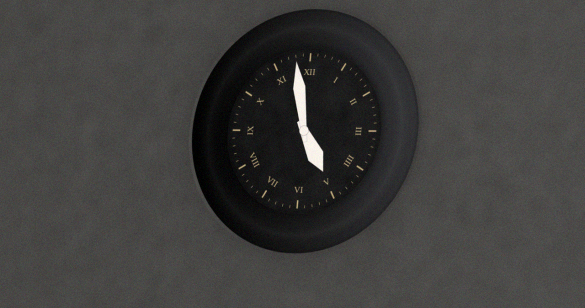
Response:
{"hour": 4, "minute": 58}
